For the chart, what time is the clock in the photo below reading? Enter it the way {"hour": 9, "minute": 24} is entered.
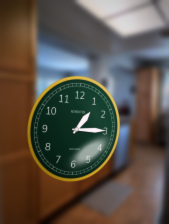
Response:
{"hour": 1, "minute": 15}
